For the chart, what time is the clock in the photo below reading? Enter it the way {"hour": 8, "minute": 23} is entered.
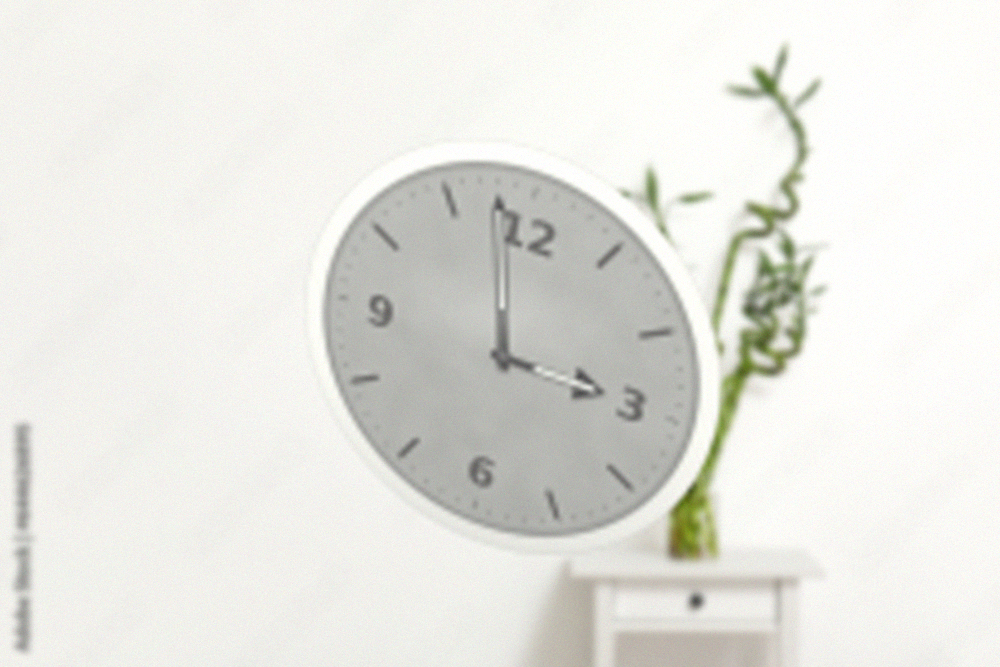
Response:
{"hour": 2, "minute": 58}
